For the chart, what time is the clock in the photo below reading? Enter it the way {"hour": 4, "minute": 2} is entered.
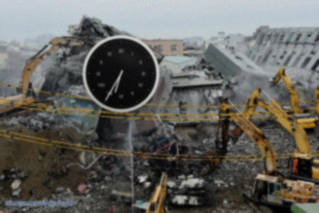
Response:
{"hour": 6, "minute": 35}
